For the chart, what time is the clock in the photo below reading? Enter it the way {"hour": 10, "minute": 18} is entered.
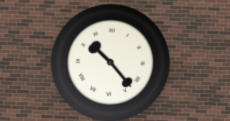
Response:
{"hour": 10, "minute": 23}
